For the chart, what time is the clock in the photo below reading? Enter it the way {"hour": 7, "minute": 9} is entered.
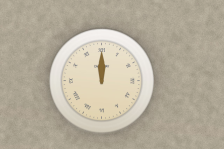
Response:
{"hour": 12, "minute": 0}
